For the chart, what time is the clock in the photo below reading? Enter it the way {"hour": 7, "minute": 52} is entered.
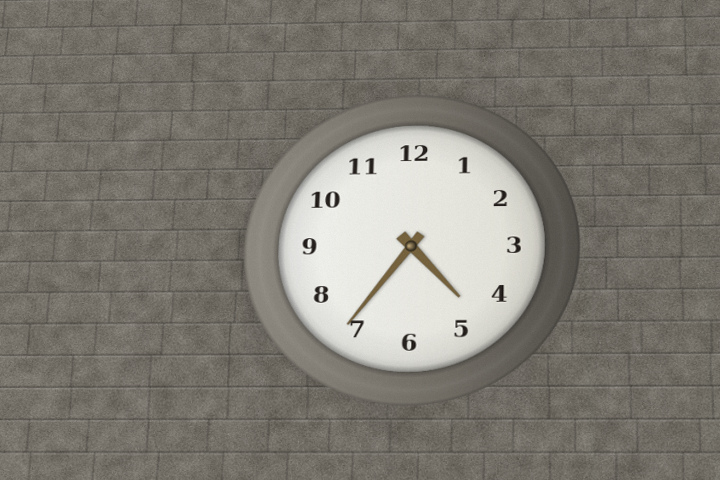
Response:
{"hour": 4, "minute": 36}
